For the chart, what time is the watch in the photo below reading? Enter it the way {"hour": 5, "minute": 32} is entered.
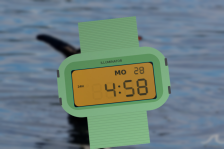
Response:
{"hour": 4, "minute": 58}
